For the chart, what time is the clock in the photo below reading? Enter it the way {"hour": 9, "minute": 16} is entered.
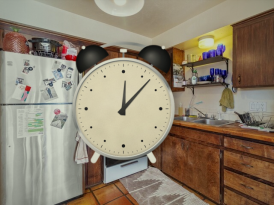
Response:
{"hour": 12, "minute": 7}
